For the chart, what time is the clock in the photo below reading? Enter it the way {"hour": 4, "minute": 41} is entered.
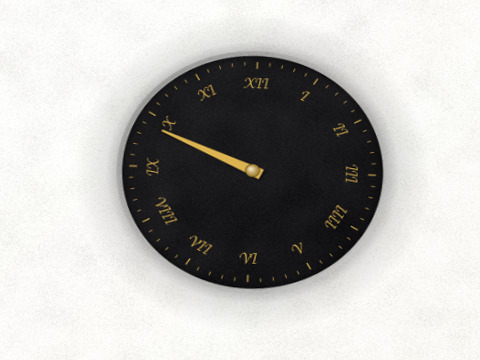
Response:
{"hour": 9, "minute": 49}
